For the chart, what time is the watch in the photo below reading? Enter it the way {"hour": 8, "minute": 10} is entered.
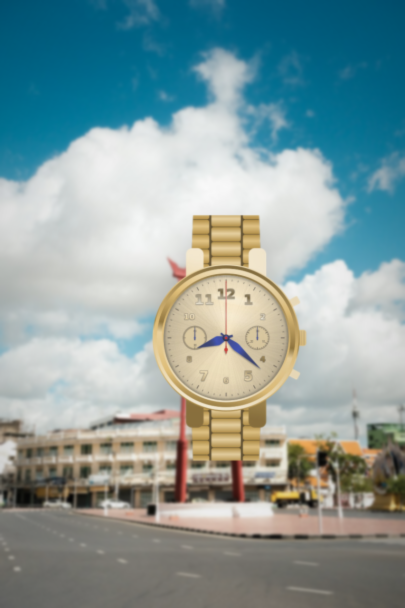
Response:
{"hour": 8, "minute": 22}
